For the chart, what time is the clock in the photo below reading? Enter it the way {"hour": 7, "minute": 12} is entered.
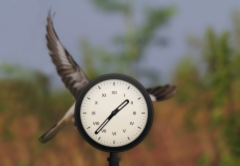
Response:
{"hour": 1, "minute": 37}
